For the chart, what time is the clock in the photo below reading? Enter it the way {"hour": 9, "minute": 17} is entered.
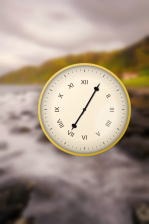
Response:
{"hour": 7, "minute": 5}
